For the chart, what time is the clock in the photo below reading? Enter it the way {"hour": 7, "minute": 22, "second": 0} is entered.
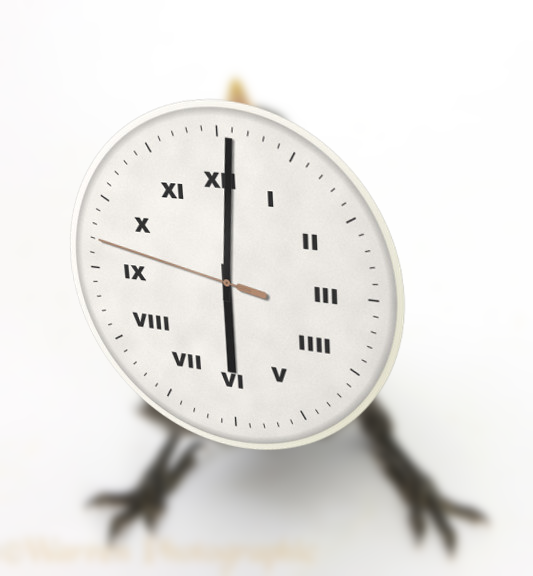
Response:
{"hour": 6, "minute": 0, "second": 47}
